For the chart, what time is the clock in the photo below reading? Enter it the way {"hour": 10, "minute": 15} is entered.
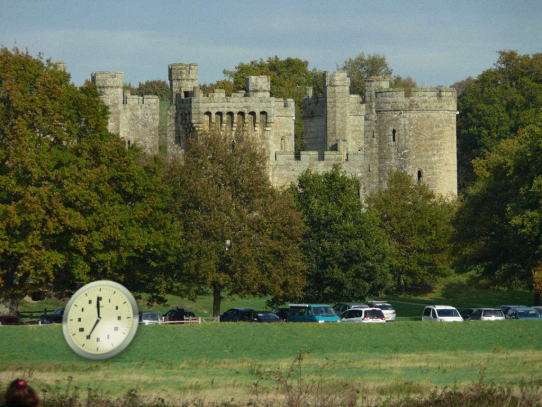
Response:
{"hour": 6, "minute": 59}
